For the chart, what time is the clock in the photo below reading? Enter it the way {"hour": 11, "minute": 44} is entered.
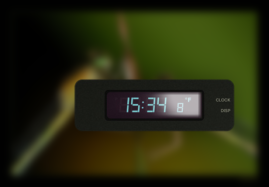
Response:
{"hour": 15, "minute": 34}
